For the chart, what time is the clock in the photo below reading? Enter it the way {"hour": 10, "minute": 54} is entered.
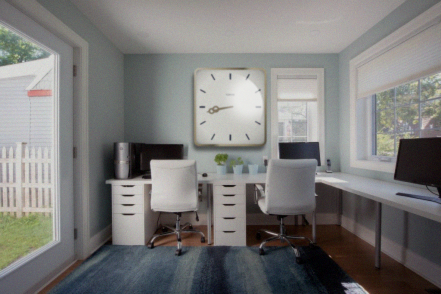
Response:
{"hour": 8, "minute": 43}
